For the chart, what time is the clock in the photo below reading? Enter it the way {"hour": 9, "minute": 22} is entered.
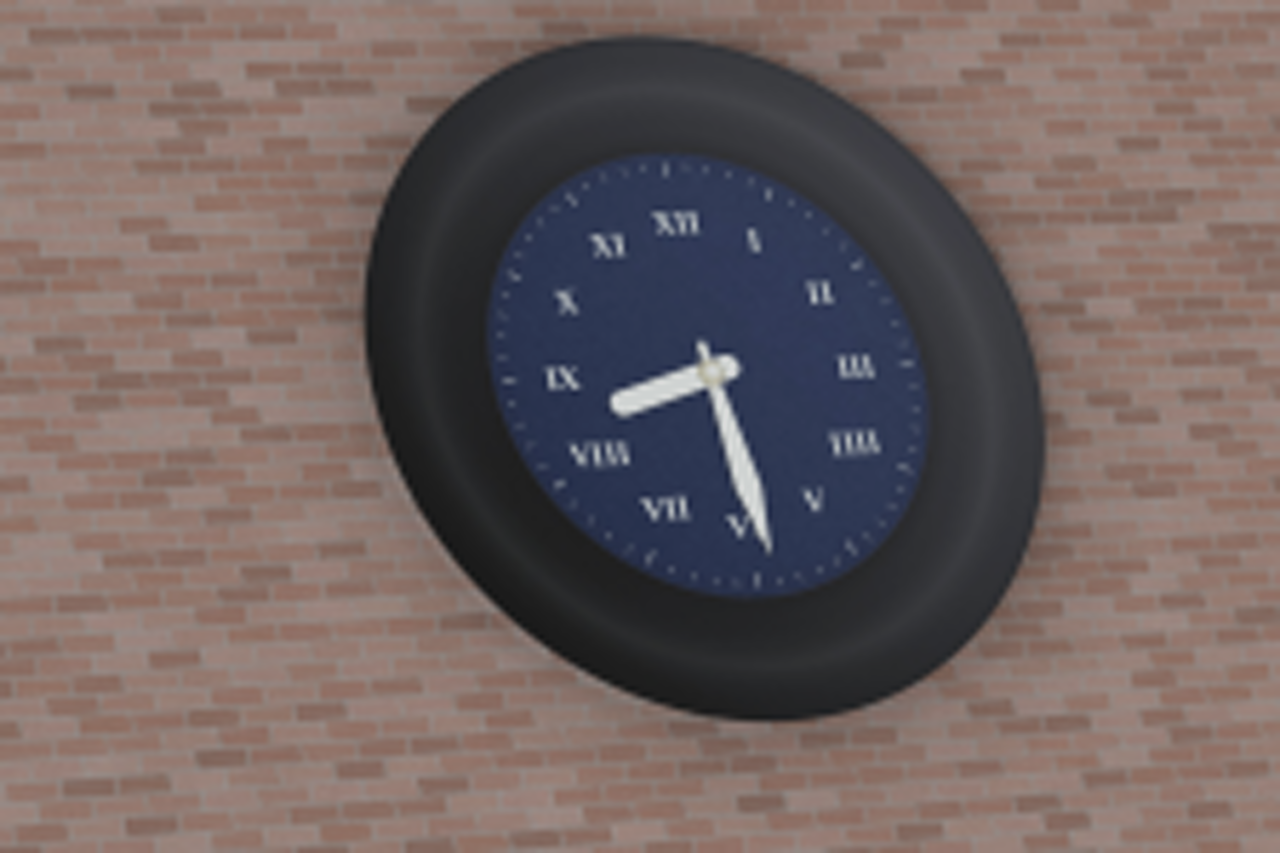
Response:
{"hour": 8, "minute": 29}
